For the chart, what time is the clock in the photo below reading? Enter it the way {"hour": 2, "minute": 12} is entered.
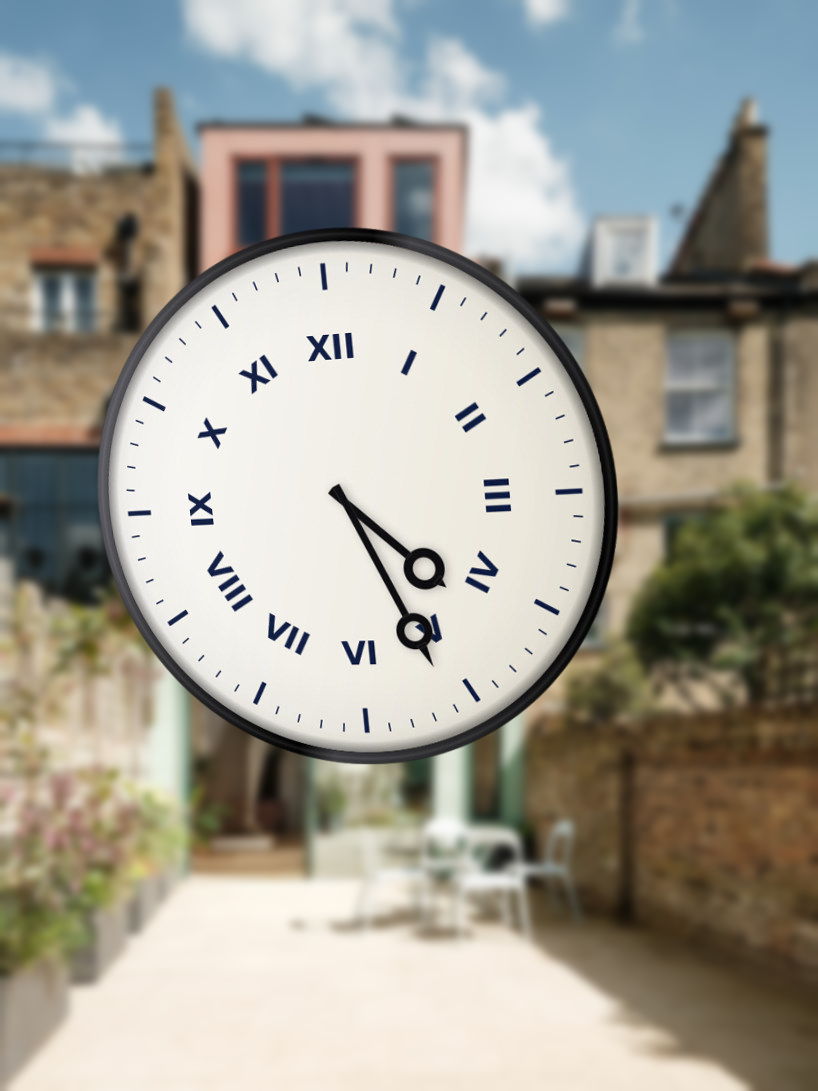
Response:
{"hour": 4, "minute": 26}
